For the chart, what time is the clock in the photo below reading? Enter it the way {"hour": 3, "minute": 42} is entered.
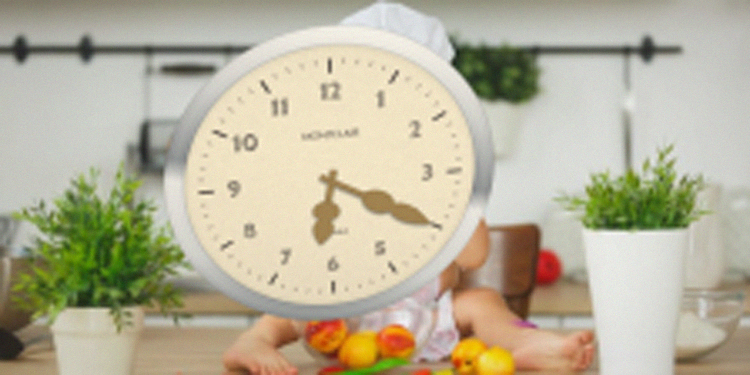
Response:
{"hour": 6, "minute": 20}
